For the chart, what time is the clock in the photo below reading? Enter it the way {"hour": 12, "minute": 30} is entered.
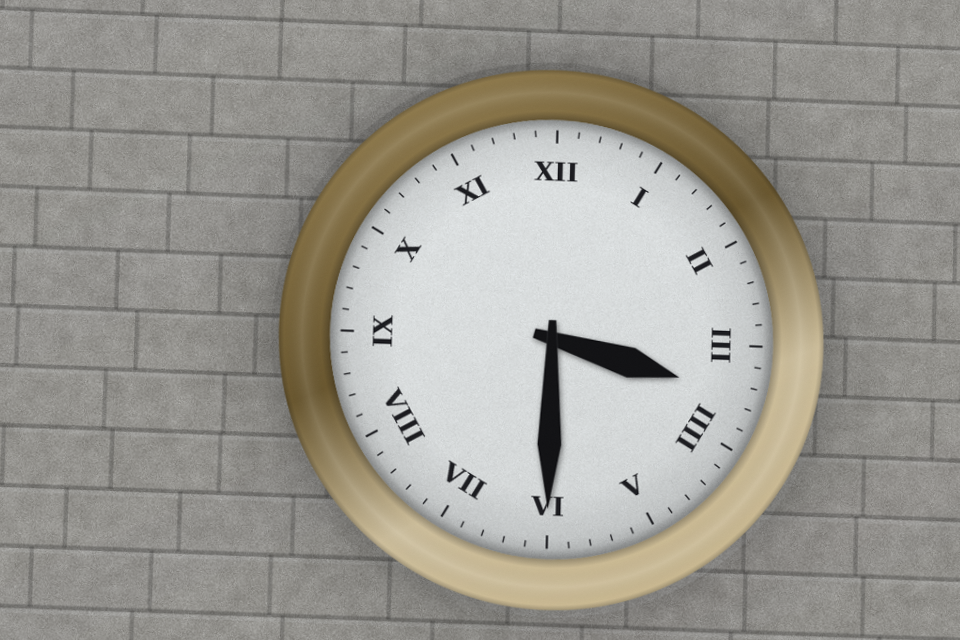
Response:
{"hour": 3, "minute": 30}
